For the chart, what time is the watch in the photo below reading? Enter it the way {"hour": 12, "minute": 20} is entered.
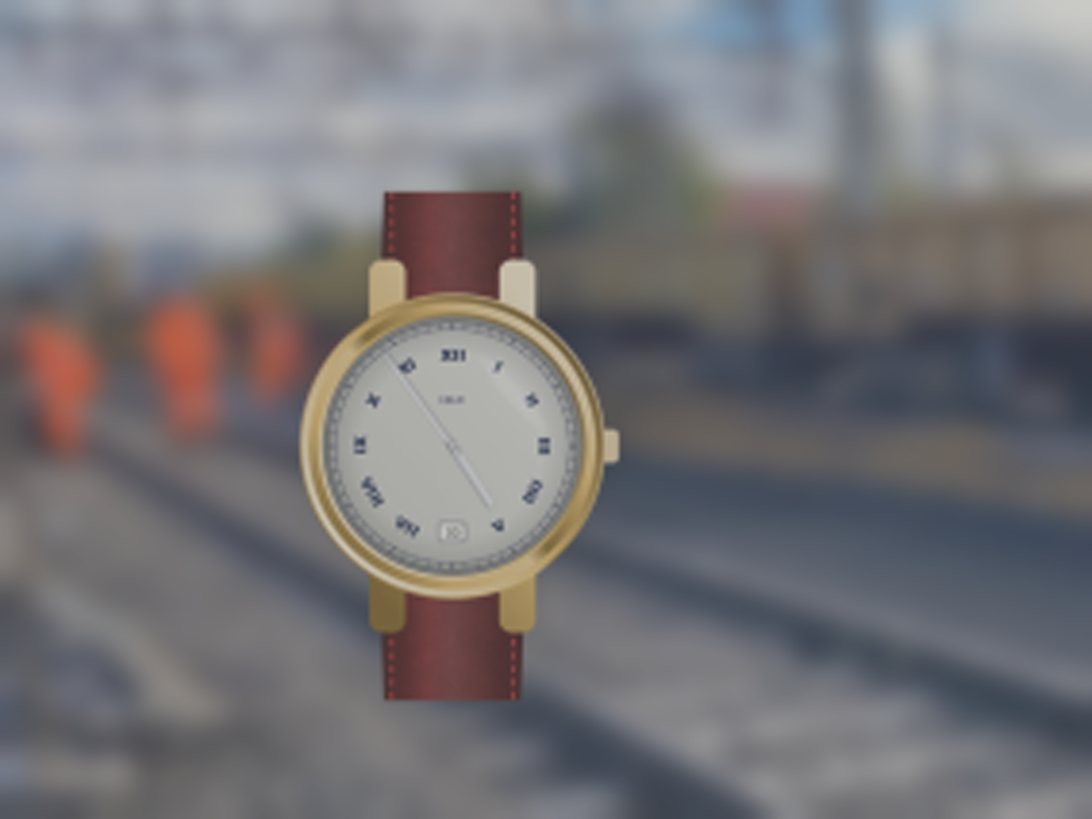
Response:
{"hour": 4, "minute": 54}
